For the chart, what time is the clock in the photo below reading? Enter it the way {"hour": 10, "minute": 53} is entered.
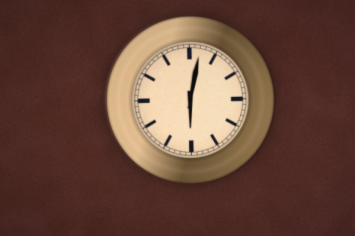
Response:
{"hour": 6, "minute": 2}
